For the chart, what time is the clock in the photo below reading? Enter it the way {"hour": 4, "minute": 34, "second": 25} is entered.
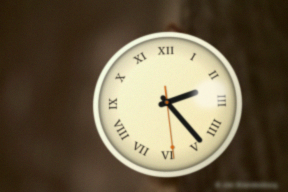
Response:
{"hour": 2, "minute": 23, "second": 29}
